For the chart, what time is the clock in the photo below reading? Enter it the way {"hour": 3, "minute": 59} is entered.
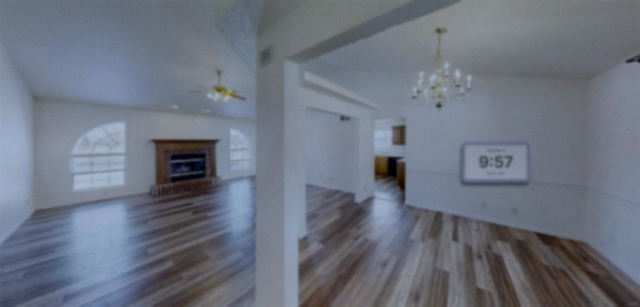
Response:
{"hour": 9, "minute": 57}
